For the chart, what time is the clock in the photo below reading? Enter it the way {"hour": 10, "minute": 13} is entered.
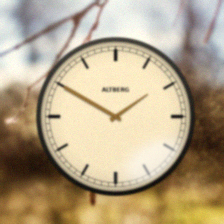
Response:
{"hour": 1, "minute": 50}
